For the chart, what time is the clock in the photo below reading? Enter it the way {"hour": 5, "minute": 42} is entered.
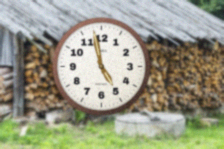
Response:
{"hour": 4, "minute": 58}
